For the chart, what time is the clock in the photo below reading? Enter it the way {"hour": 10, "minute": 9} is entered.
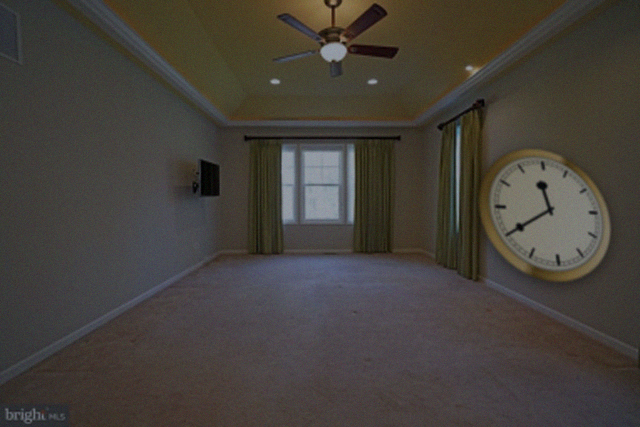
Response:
{"hour": 11, "minute": 40}
